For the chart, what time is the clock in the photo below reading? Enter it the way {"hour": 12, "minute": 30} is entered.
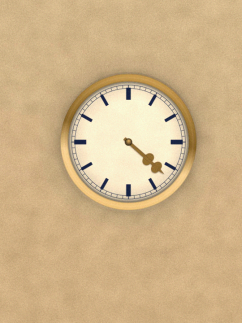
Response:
{"hour": 4, "minute": 22}
